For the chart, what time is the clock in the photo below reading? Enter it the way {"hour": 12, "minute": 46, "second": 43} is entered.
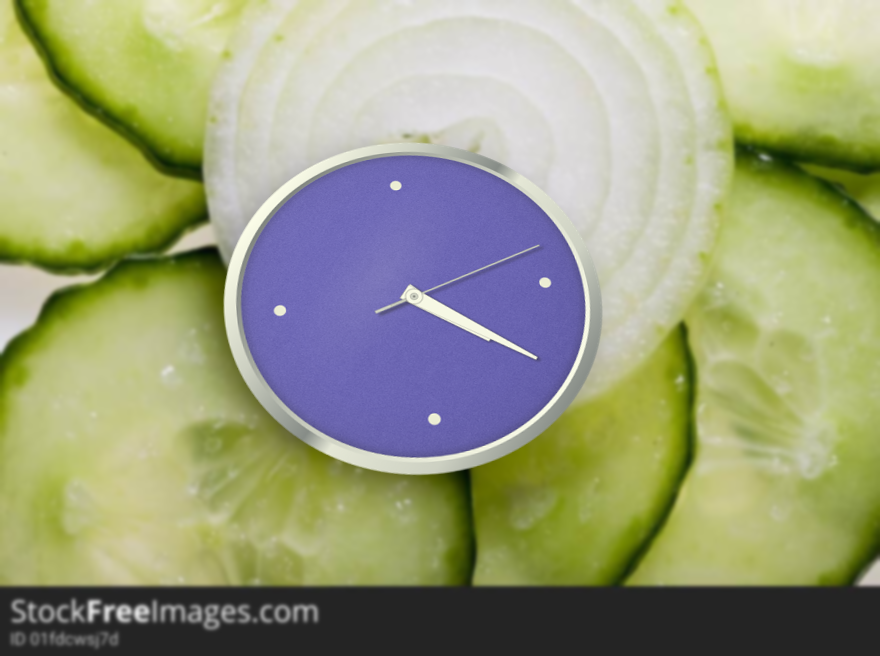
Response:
{"hour": 4, "minute": 21, "second": 12}
